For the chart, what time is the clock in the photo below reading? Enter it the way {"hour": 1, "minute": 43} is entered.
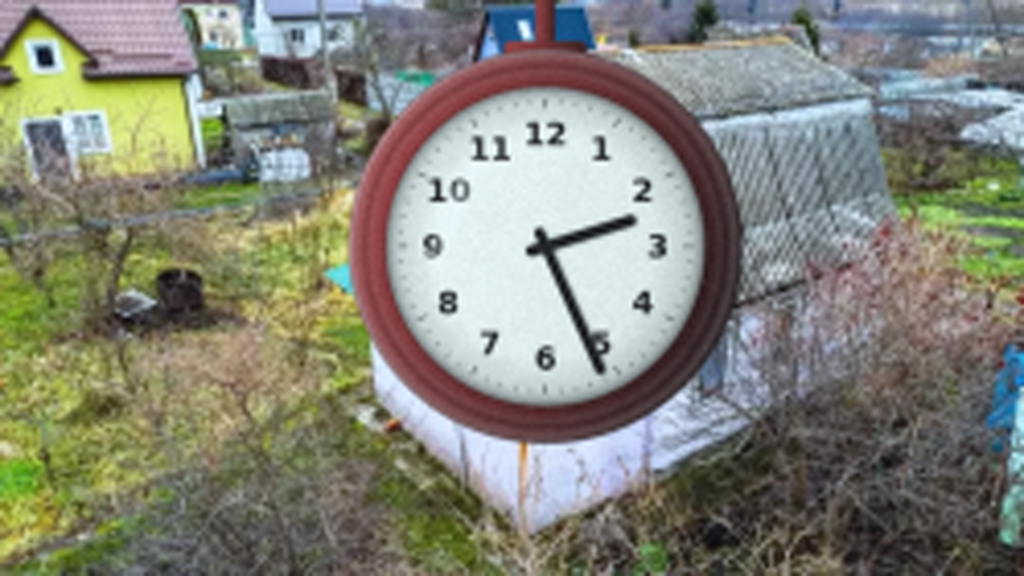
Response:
{"hour": 2, "minute": 26}
